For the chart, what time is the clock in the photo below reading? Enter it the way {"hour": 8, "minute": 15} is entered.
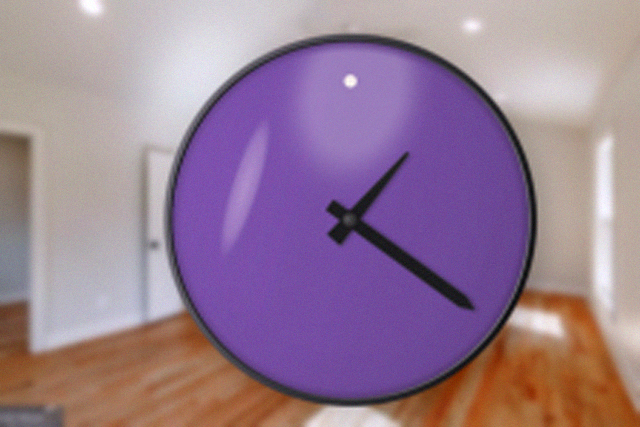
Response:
{"hour": 1, "minute": 21}
